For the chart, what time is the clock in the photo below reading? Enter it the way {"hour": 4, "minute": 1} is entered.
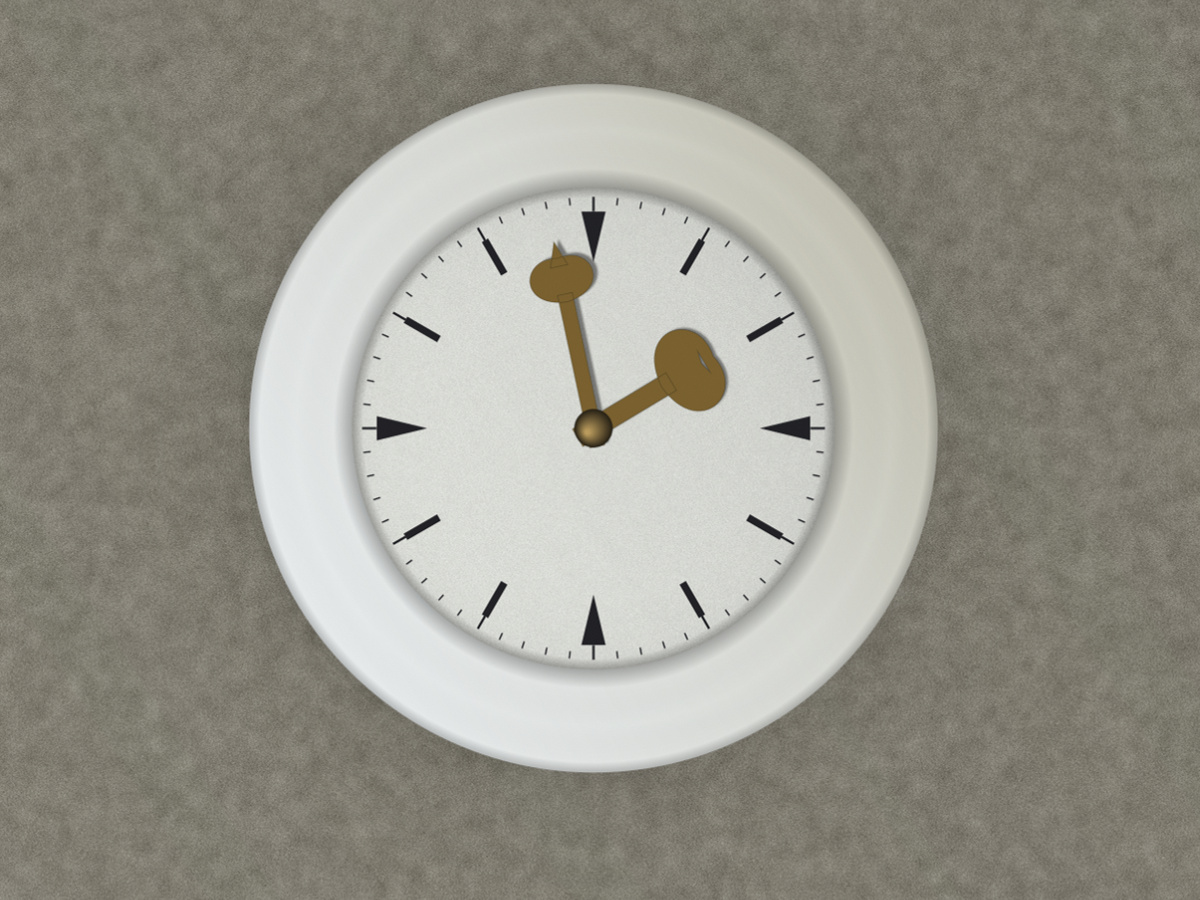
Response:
{"hour": 1, "minute": 58}
